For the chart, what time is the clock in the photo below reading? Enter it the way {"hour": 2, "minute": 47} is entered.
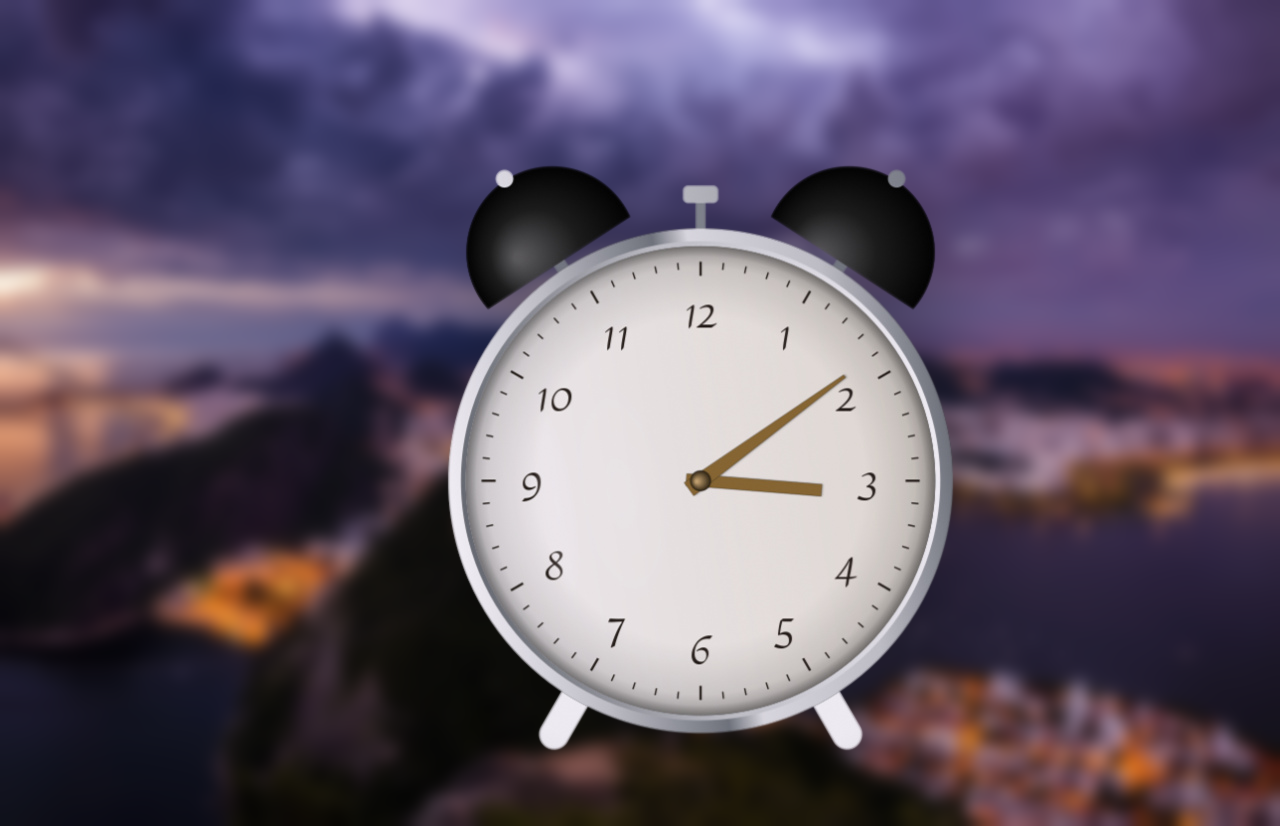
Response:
{"hour": 3, "minute": 9}
